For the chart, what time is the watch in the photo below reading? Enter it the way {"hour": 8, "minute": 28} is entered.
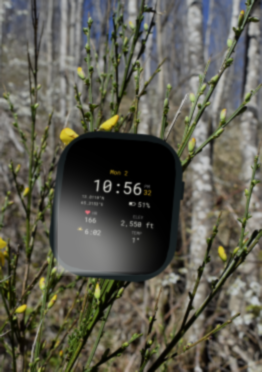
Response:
{"hour": 10, "minute": 56}
